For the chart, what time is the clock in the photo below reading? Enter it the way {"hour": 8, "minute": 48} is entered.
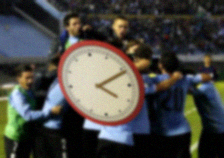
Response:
{"hour": 4, "minute": 11}
